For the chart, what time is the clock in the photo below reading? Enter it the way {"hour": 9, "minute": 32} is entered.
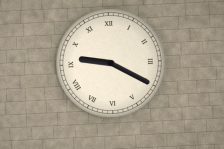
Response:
{"hour": 9, "minute": 20}
